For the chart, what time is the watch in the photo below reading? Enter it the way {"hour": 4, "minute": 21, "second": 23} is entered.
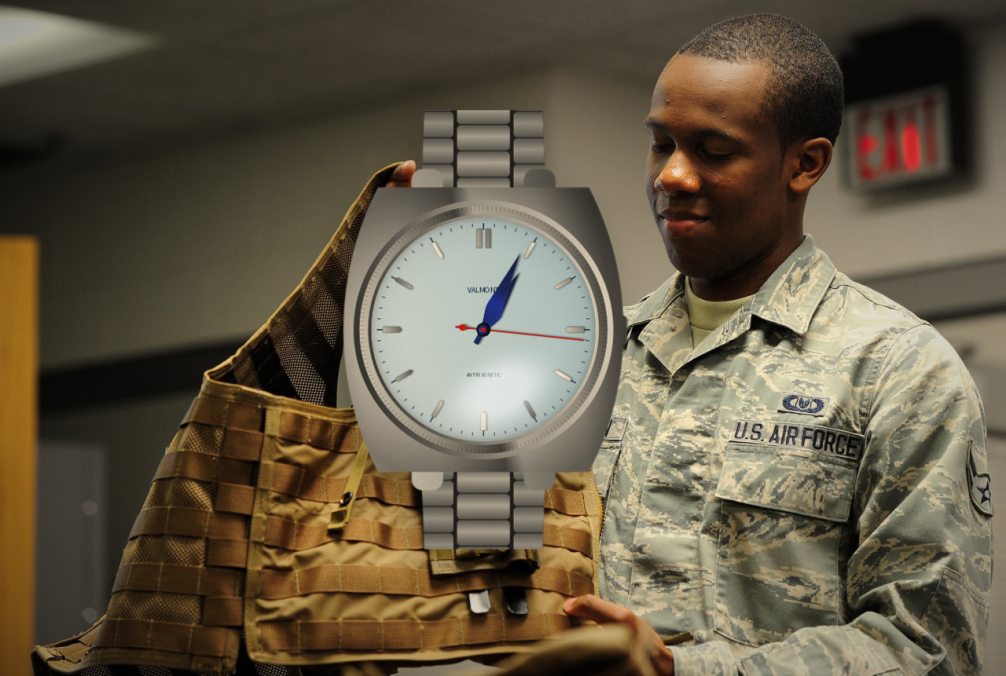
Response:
{"hour": 1, "minute": 4, "second": 16}
